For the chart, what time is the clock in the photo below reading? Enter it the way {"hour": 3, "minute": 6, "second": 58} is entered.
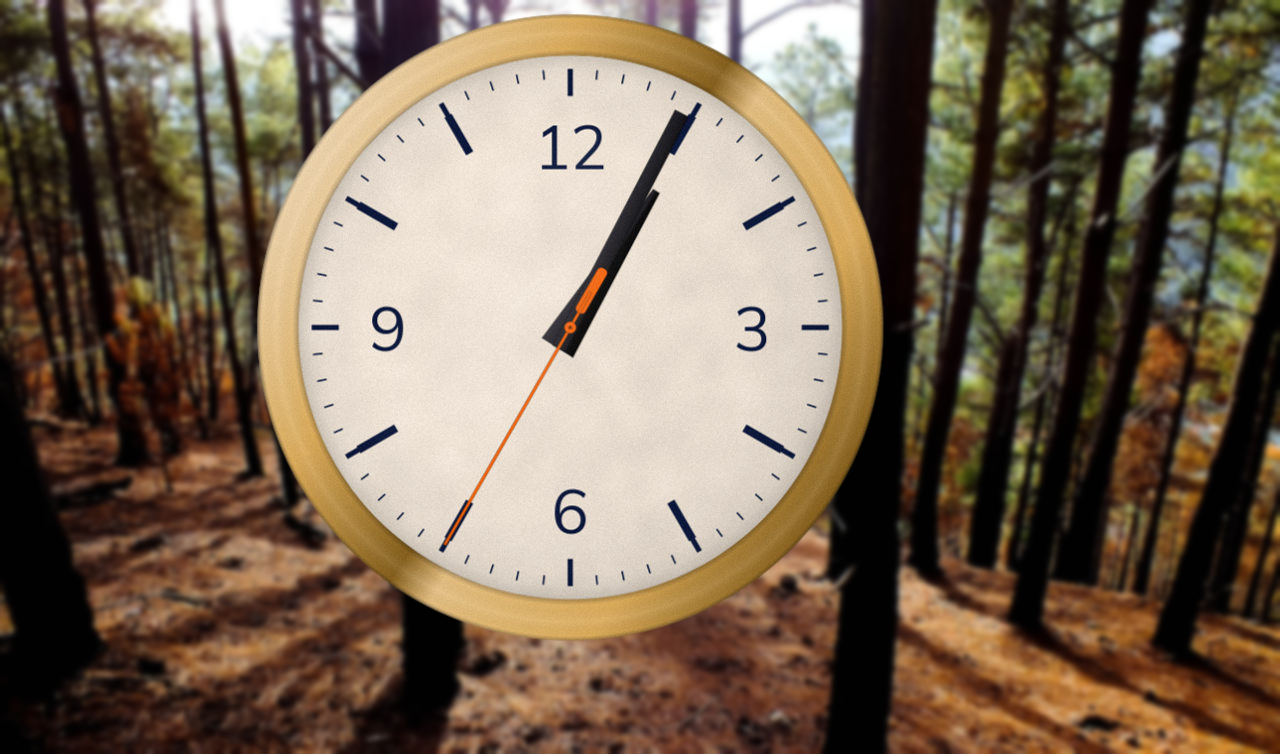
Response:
{"hour": 1, "minute": 4, "second": 35}
